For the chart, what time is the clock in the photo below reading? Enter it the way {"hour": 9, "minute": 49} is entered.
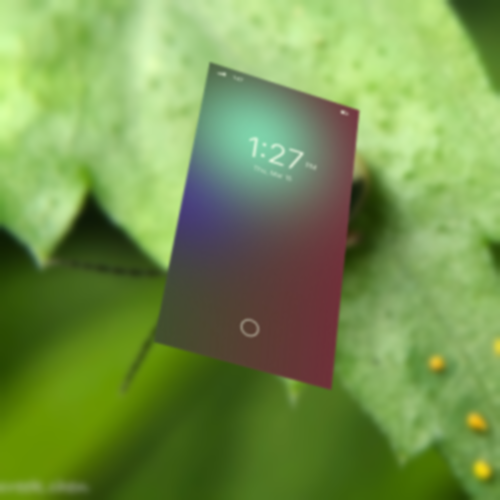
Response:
{"hour": 1, "minute": 27}
